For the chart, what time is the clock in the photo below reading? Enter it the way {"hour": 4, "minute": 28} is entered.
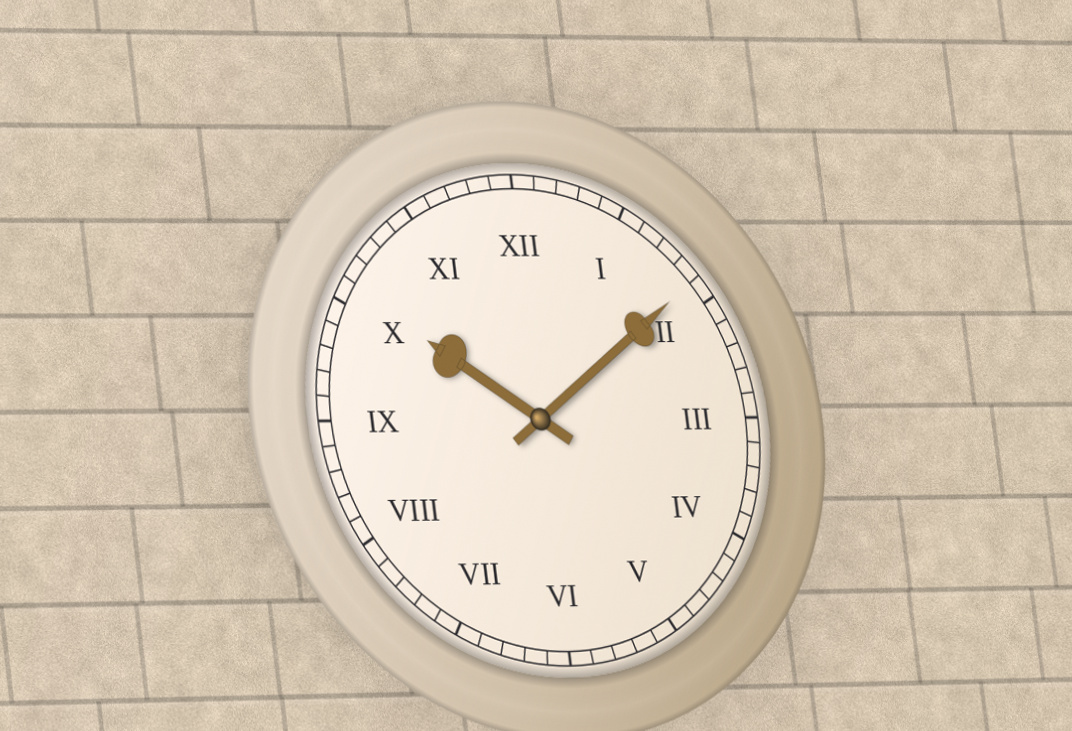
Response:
{"hour": 10, "minute": 9}
